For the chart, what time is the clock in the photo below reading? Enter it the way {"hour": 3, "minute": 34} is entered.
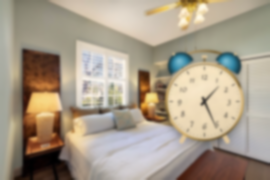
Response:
{"hour": 1, "minute": 26}
